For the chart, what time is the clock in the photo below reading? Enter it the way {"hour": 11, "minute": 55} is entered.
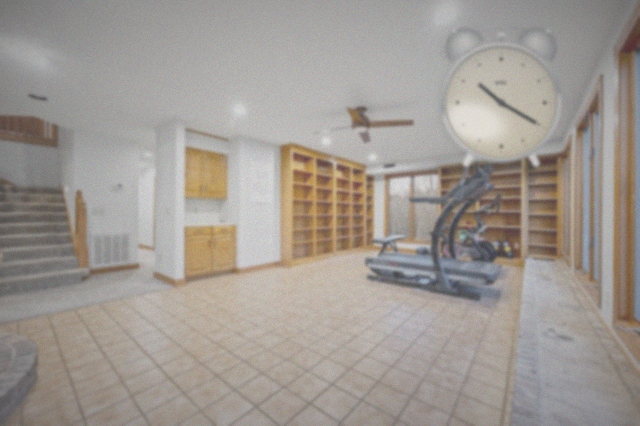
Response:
{"hour": 10, "minute": 20}
